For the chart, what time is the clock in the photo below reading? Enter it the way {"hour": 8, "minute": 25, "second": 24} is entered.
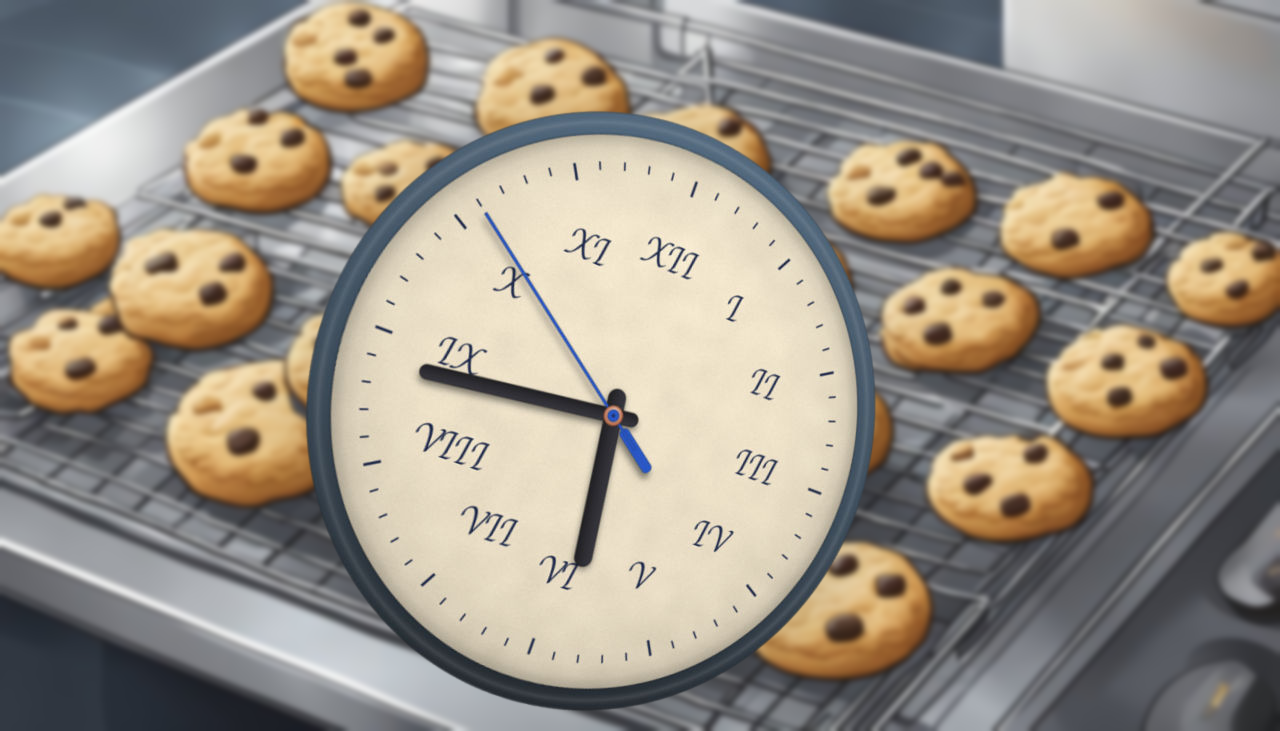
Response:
{"hour": 5, "minute": 43, "second": 51}
